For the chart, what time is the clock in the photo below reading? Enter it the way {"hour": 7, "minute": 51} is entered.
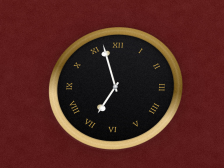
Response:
{"hour": 6, "minute": 57}
